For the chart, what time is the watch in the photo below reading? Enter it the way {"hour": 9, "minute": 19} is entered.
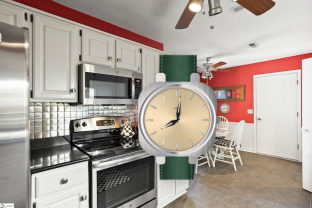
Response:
{"hour": 8, "minute": 1}
